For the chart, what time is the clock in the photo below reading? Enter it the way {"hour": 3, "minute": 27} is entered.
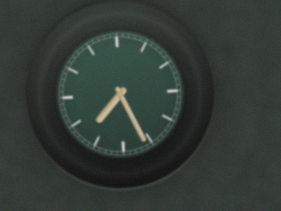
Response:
{"hour": 7, "minute": 26}
